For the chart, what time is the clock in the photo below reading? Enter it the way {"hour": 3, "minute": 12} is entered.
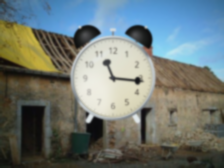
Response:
{"hour": 11, "minute": 16}
